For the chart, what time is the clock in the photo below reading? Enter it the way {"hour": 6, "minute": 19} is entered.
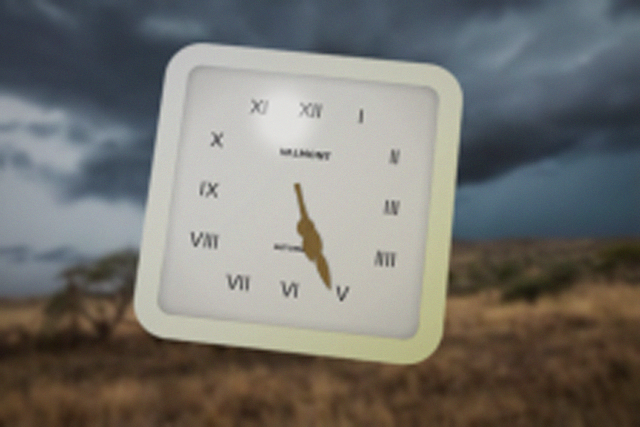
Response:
{"hour": 5, "minute": 26}
